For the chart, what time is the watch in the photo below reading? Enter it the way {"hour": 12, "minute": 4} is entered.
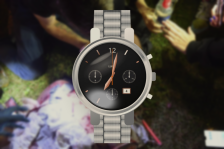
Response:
{"hour": 7, "minute": 2}
